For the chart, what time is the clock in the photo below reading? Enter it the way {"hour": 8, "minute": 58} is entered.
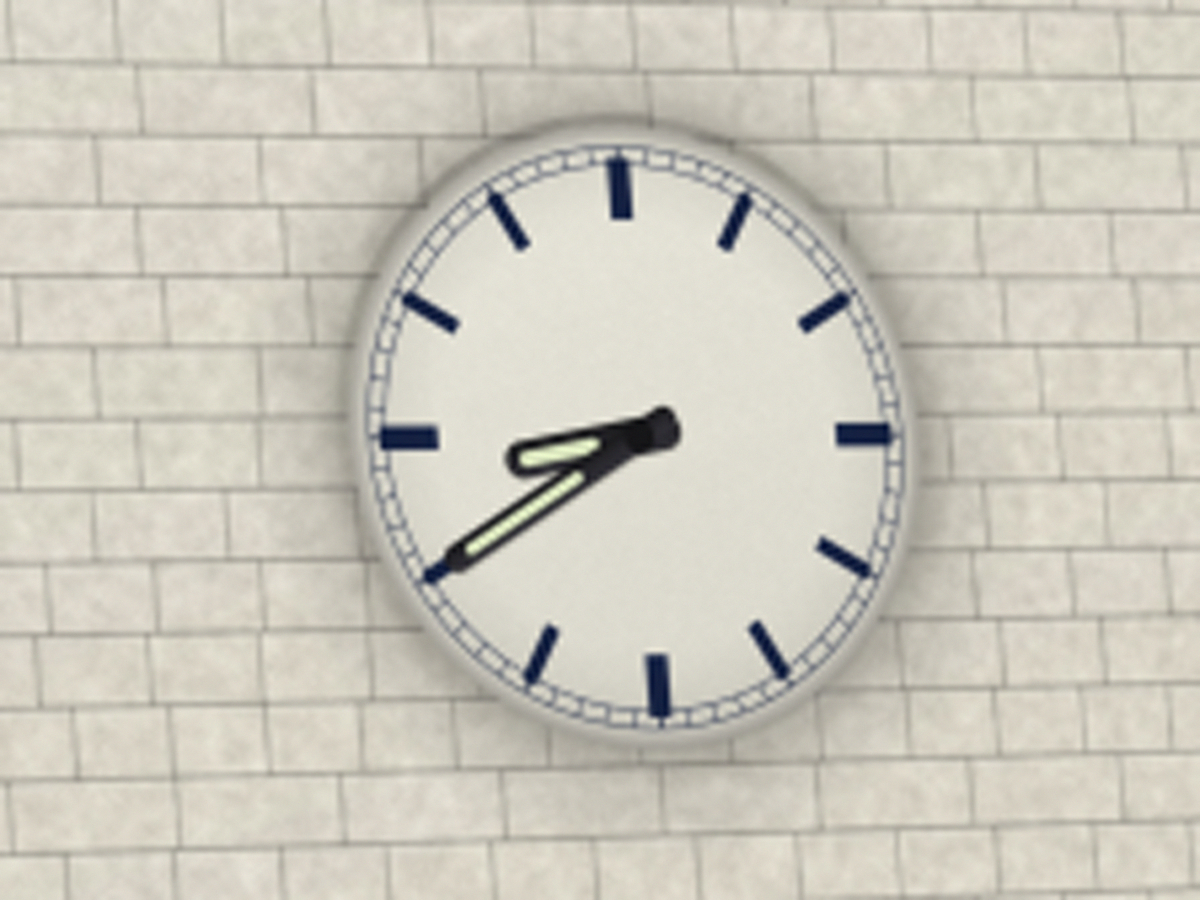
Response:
{"hour": 8, "minute": 40}
